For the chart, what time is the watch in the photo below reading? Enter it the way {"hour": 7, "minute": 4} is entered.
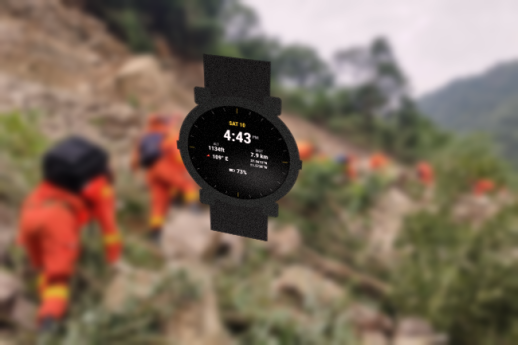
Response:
{"hour": 4, "minute": 43}
